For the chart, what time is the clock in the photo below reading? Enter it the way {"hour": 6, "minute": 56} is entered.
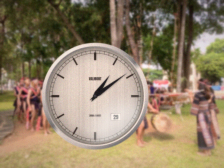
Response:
{"hour": 1, "minute": 9}
